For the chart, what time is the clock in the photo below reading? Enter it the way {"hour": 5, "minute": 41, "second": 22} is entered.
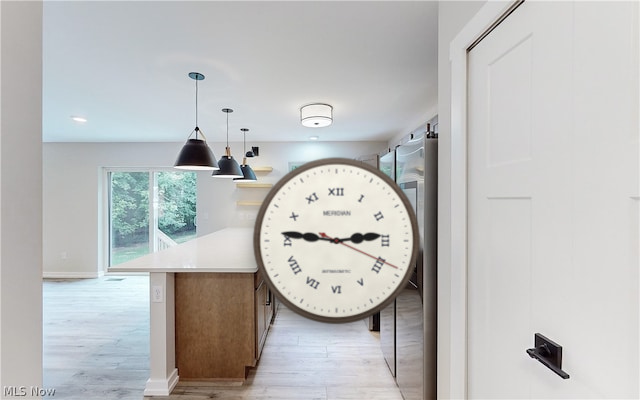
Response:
{"hour": 2, "minute": 46, "second": 19}
